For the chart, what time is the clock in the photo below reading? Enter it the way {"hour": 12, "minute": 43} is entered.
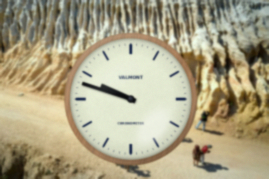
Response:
{"hour": 9, "minute": 48}
